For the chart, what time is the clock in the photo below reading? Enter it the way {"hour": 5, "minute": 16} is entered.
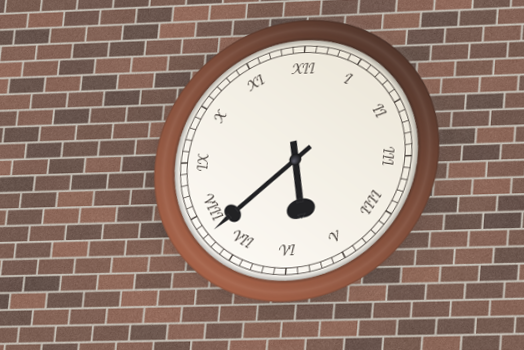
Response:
{"hour": 5, "minute": 38}
